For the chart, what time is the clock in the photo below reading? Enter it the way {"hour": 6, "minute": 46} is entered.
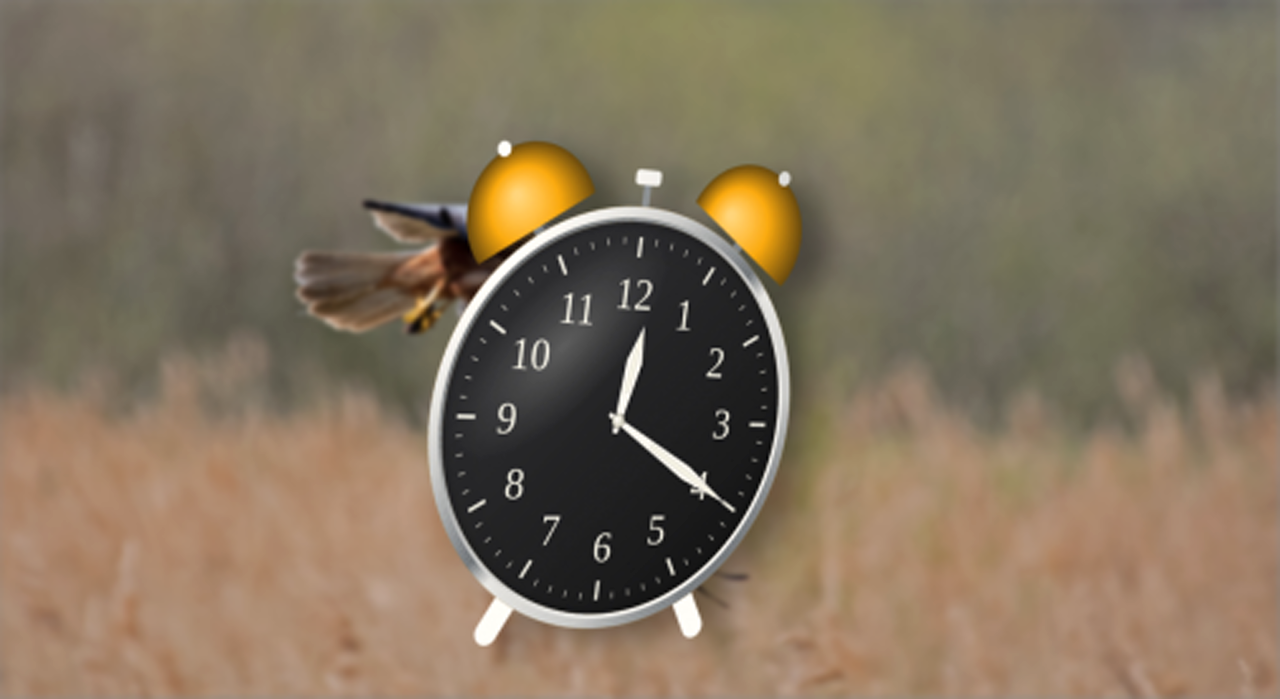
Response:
{"hour": 12, "minute": 20}
